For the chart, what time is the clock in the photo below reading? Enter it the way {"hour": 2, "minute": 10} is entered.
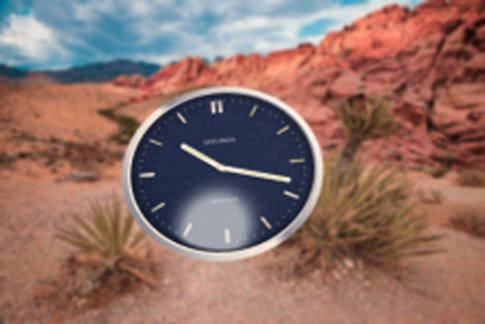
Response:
{"hour": 10, "minute": 18}
